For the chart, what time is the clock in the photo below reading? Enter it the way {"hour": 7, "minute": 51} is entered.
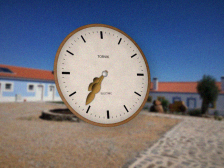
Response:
{"hour": 7, "minute": 36}
